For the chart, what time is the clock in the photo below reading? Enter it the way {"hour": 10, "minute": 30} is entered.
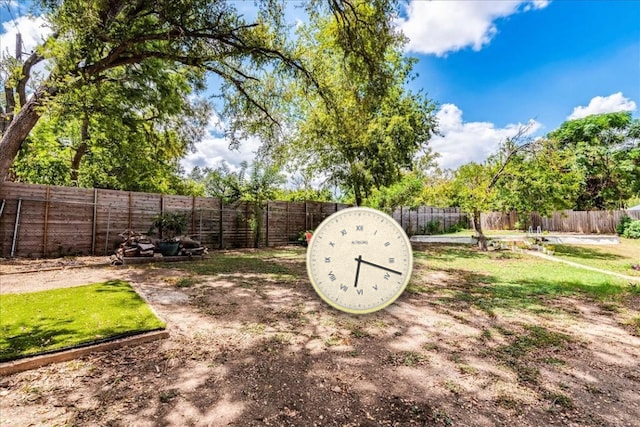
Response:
{"hour": 6, "minute": 18}
